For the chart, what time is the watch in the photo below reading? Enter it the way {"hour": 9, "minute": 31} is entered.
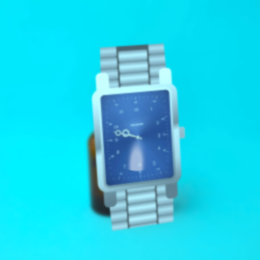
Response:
{"hour": 9, "minute": 48}
